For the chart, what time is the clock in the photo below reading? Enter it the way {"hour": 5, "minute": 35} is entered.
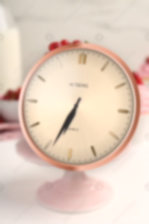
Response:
{"hour": 6, "minute": 34}
